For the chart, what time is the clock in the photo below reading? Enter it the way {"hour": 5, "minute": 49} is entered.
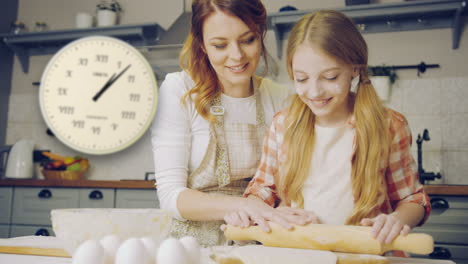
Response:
{"hour": 1, "minute": 7}
